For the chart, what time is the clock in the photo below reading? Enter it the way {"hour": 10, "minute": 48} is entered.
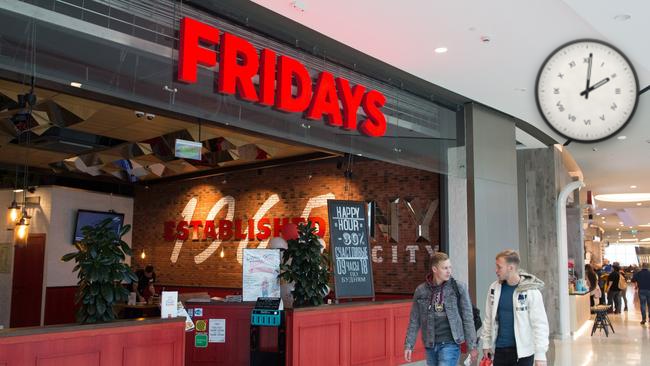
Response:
{"hour": 2, "minute": 1}
